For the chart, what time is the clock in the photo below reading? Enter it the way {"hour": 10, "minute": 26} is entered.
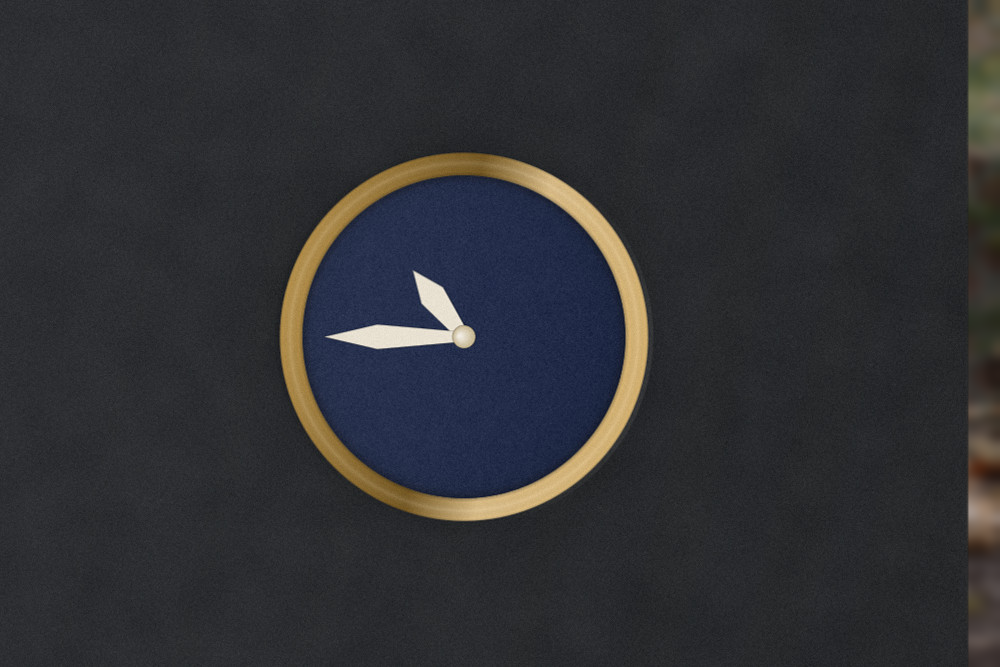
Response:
{"hour": 10, "minute": 45}
